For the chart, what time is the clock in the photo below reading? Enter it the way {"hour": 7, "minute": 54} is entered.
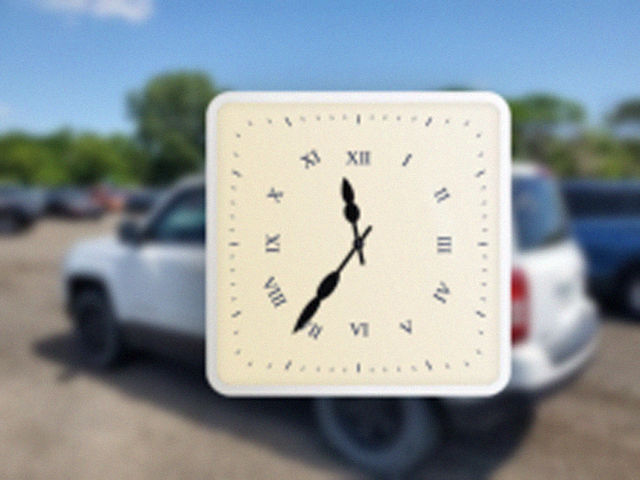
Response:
{"hour": 11, "minute": 36}
